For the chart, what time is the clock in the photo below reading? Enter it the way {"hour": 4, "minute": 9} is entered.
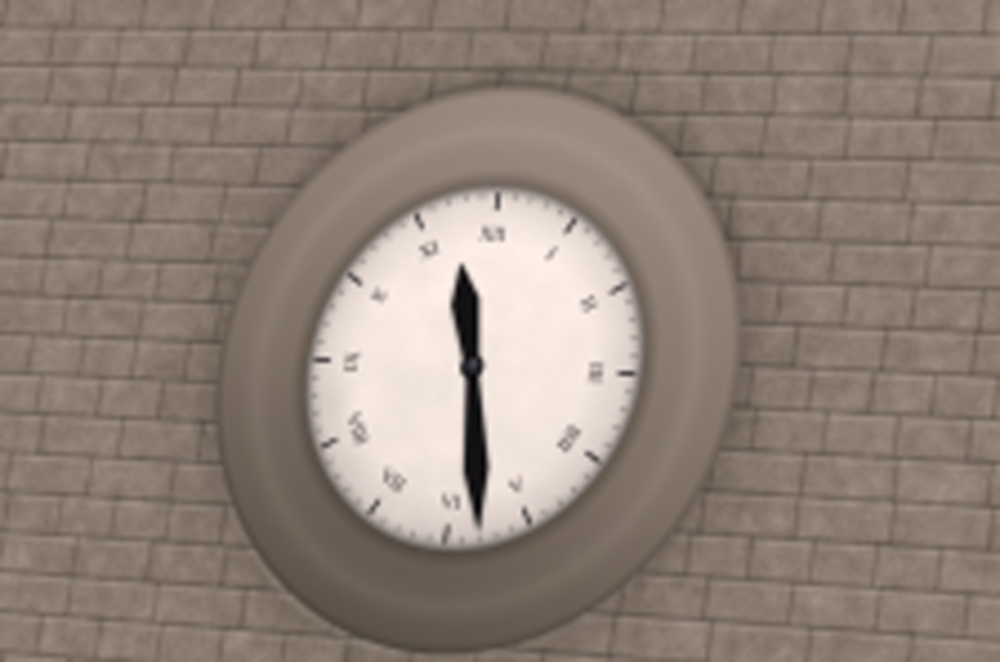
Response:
{"hour": 11, "minute": 28}
